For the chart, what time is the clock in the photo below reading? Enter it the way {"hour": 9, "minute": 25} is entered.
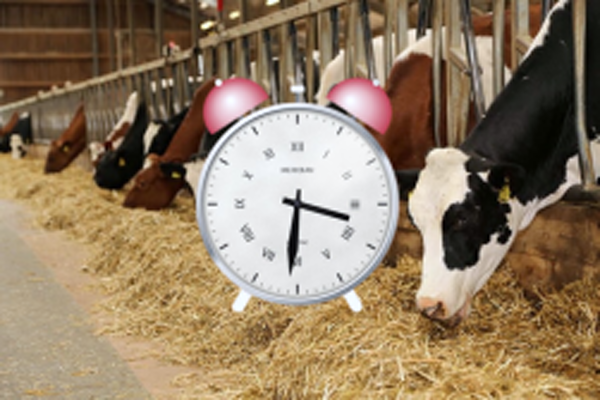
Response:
{"hour": 3, "minute": 31}
